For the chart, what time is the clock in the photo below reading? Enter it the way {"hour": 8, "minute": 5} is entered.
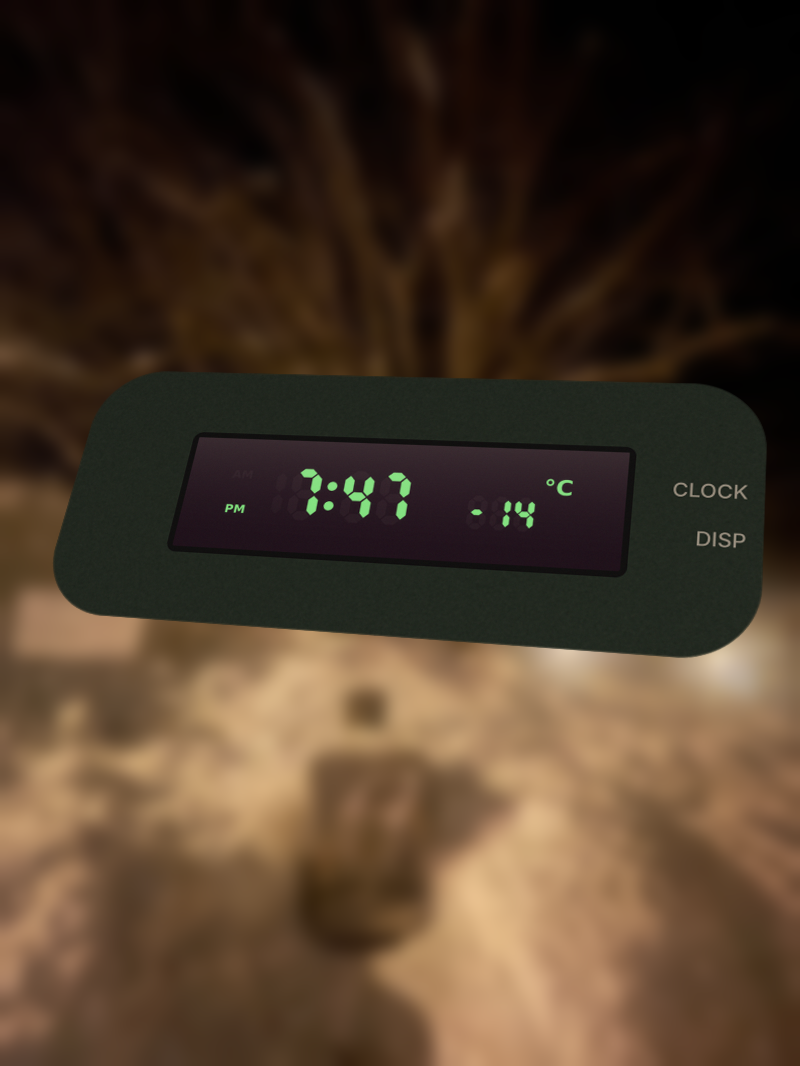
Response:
{"hour": 7, "minute": 47}
